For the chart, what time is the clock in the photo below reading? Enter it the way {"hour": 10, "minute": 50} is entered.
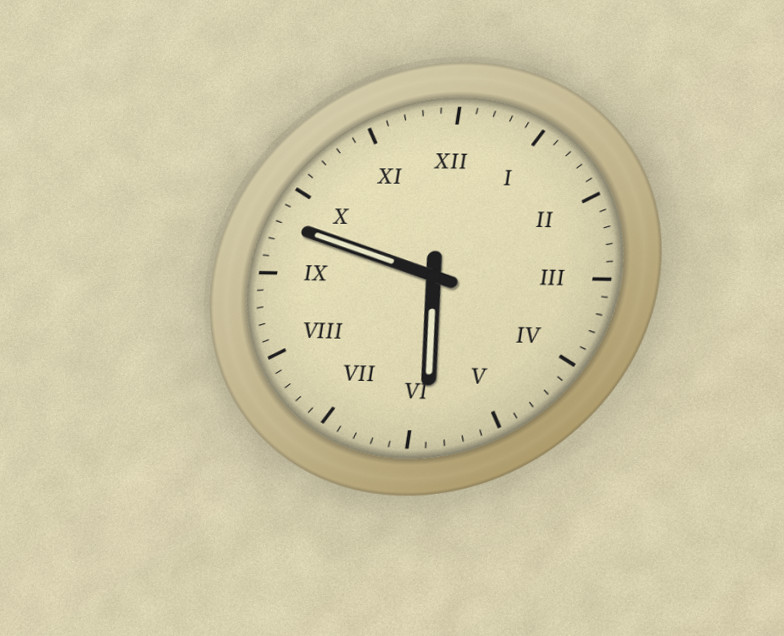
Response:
{"hour": 5, "minute": 48}
